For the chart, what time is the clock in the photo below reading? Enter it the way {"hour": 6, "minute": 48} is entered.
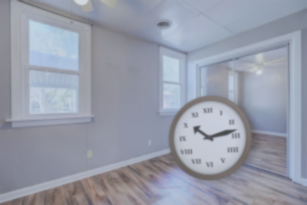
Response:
{"hour": 10, "minute": 13}
